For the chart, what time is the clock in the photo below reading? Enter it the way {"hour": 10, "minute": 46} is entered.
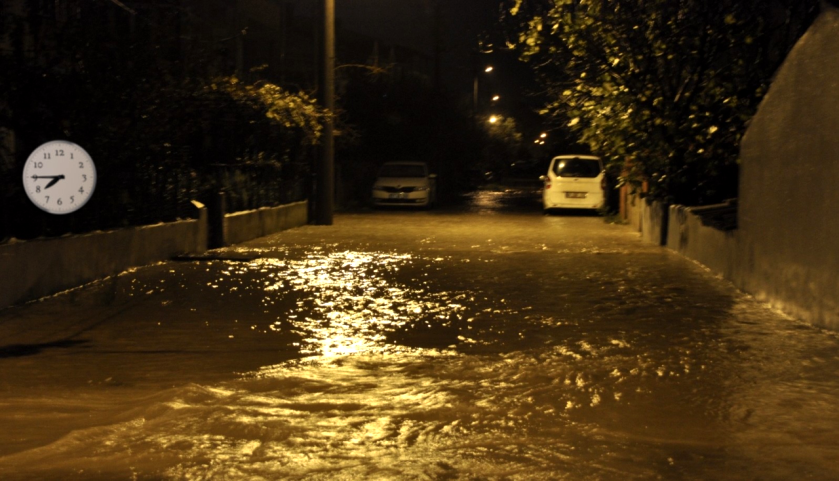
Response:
{"hour": 7, "minute": 45}
